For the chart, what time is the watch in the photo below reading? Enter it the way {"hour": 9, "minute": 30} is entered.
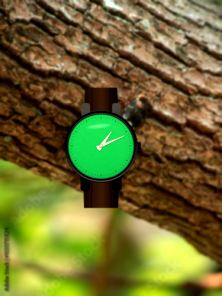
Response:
{"hour": 1, "minute": 11}
